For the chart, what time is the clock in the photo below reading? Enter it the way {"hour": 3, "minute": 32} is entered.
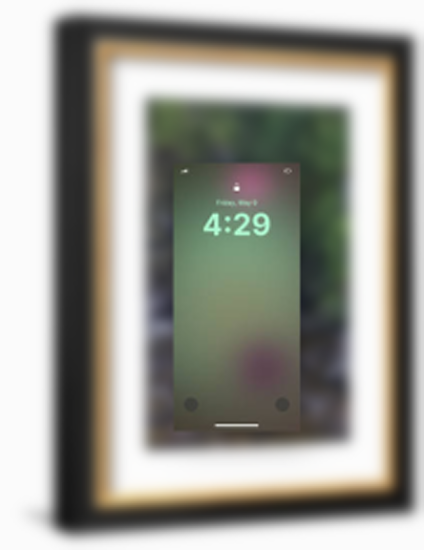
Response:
{"hour": 4, "minute": 29}
